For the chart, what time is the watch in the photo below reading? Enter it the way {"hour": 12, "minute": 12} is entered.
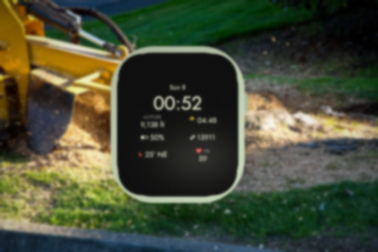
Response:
{"hour": 0, "minute": 52}
